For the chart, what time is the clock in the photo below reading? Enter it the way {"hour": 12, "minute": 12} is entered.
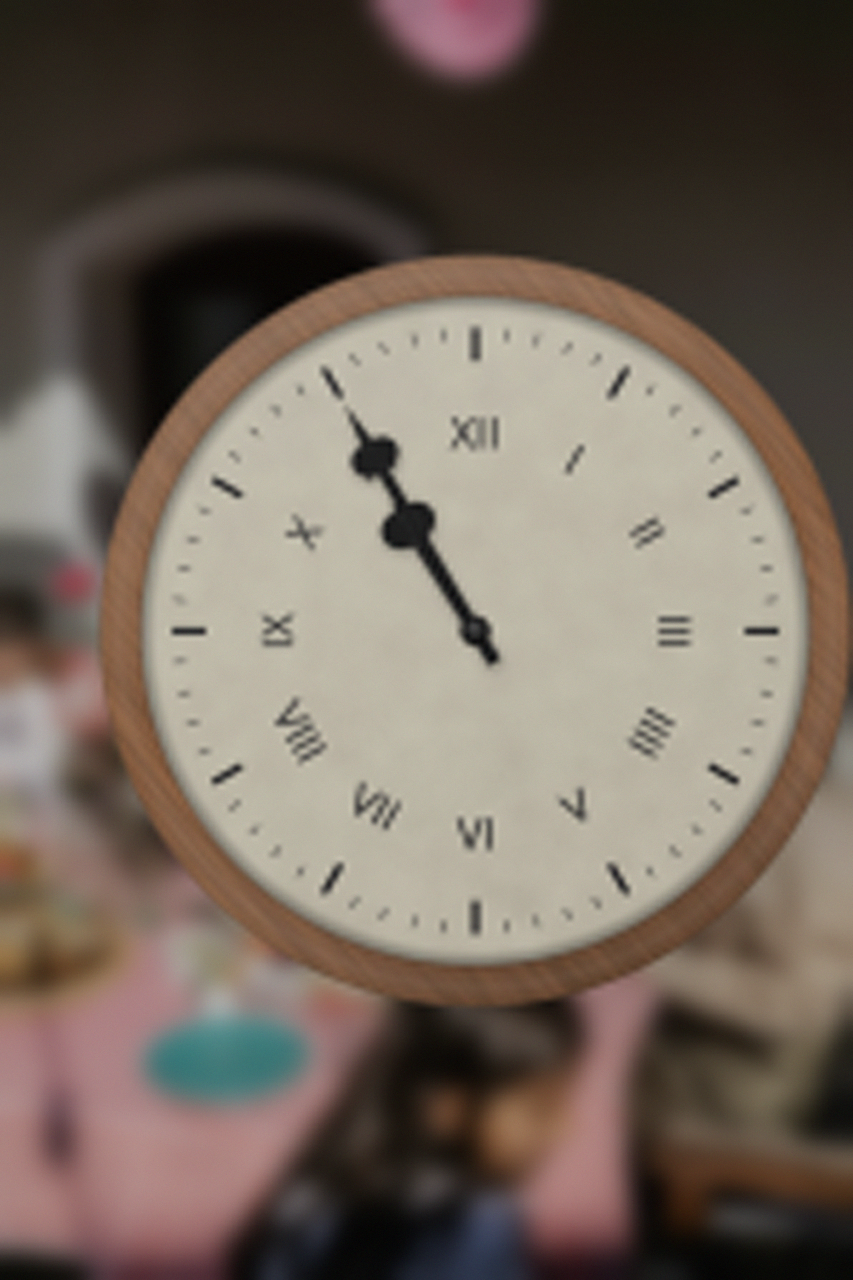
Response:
{"hour": 10, "minute": 55}
